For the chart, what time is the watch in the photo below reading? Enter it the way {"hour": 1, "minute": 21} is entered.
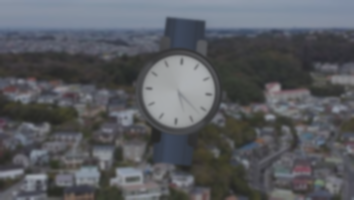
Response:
{"hour": 5, "minute": 22}
